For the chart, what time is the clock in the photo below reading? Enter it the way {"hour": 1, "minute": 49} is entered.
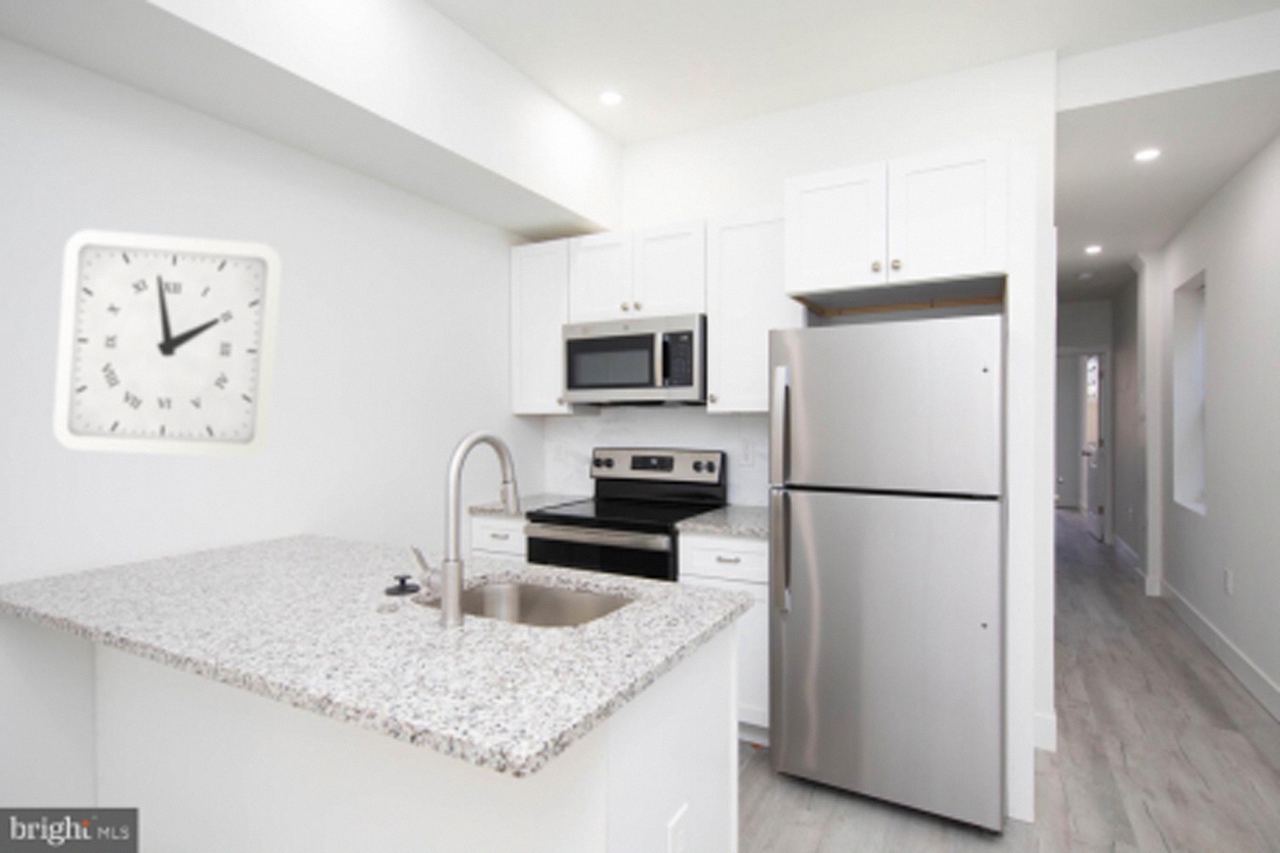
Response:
{"hour": 1, "minute": 58}
